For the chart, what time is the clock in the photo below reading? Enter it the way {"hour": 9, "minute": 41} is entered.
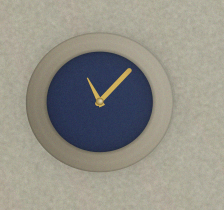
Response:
{"hour": 11, "minute": 7}
